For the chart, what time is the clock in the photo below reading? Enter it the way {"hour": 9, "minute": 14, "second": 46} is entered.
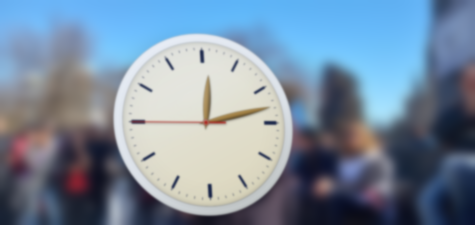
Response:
{"hour": 12, "minute": 12, "second": 45}
